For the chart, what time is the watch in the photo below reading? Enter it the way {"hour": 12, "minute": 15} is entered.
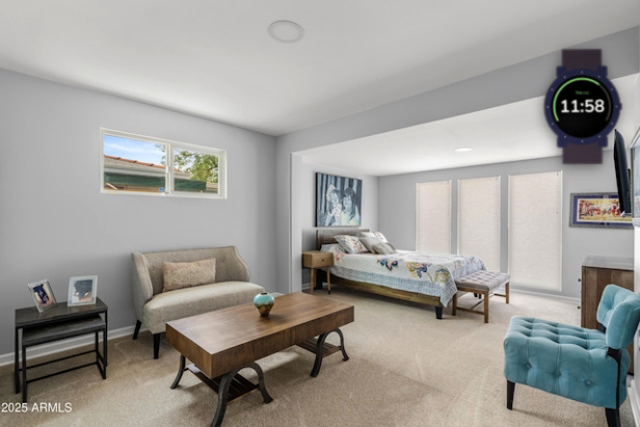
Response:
{"hour": 11, "minute": 58}
